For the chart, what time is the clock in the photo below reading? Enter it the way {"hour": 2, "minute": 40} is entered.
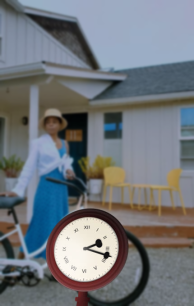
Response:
{"hour": 2, "minute": 18}
